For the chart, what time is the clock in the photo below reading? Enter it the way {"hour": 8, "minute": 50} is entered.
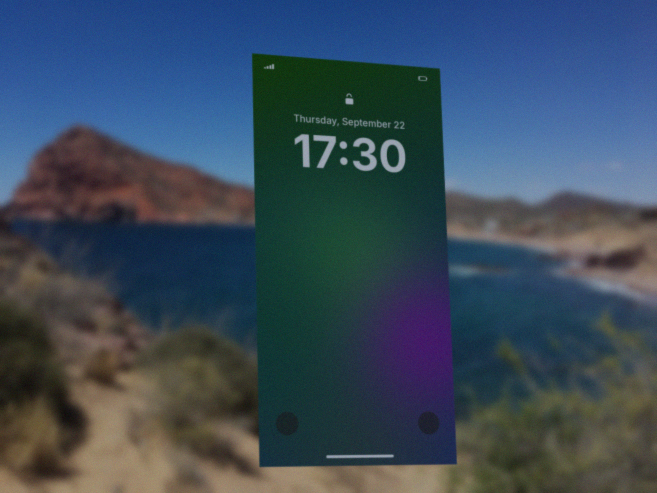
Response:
{"hour": 17, "minute": 30}
